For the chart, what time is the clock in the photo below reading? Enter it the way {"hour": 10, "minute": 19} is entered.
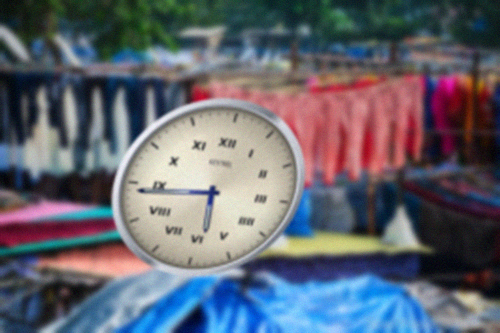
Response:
{"hour": 5, "minute": 44}
